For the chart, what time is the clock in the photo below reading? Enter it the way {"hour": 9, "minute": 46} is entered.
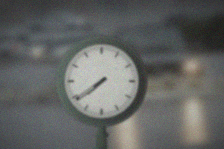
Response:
{"hour": 7, "minute": 39}
